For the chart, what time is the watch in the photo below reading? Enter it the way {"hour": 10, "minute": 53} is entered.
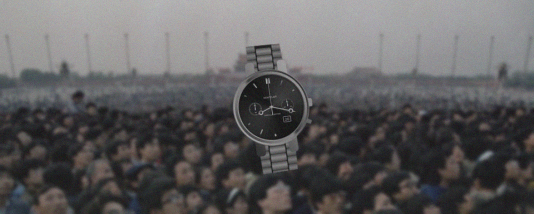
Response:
{"hour": 8, "minute": 18}
